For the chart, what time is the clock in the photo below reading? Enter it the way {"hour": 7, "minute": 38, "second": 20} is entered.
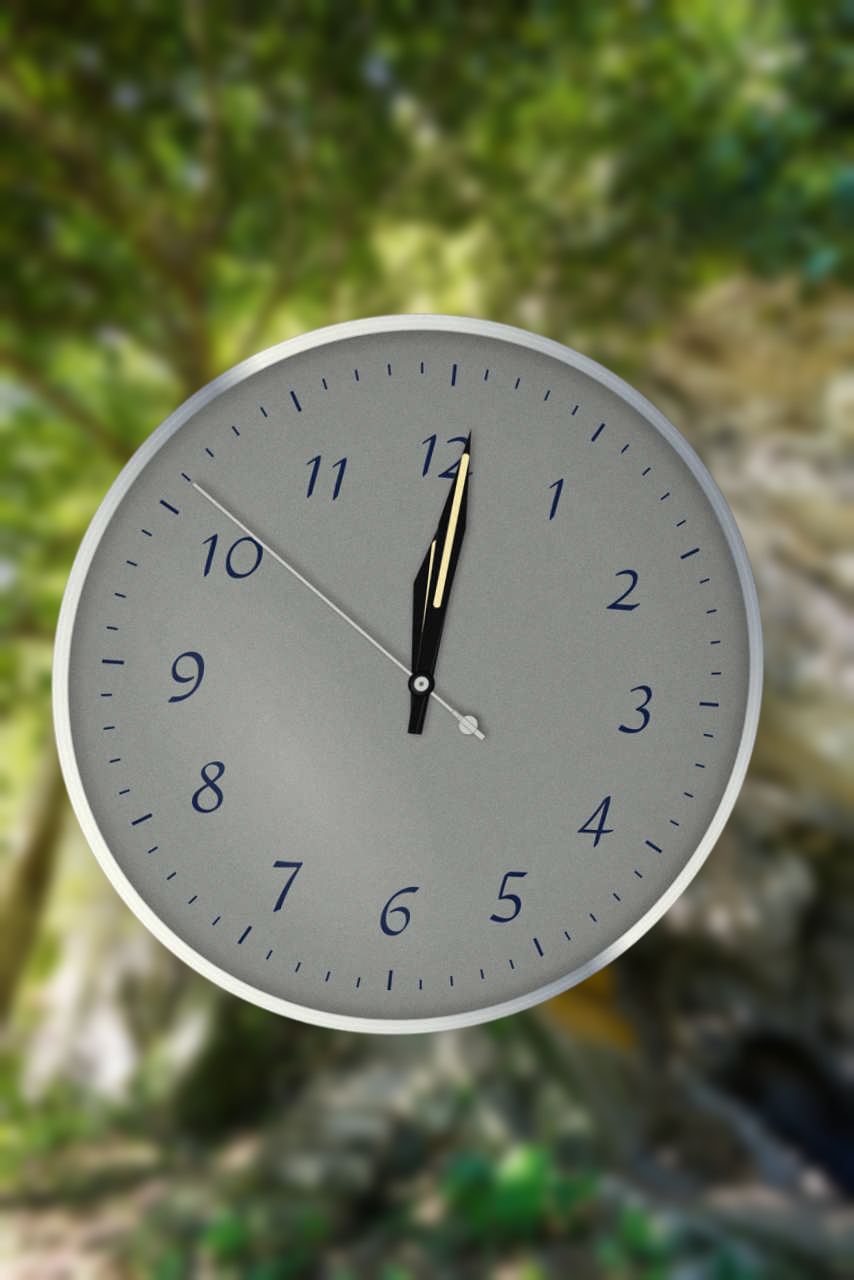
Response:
{"hour": 12, "minute": 0, "second": 51}
